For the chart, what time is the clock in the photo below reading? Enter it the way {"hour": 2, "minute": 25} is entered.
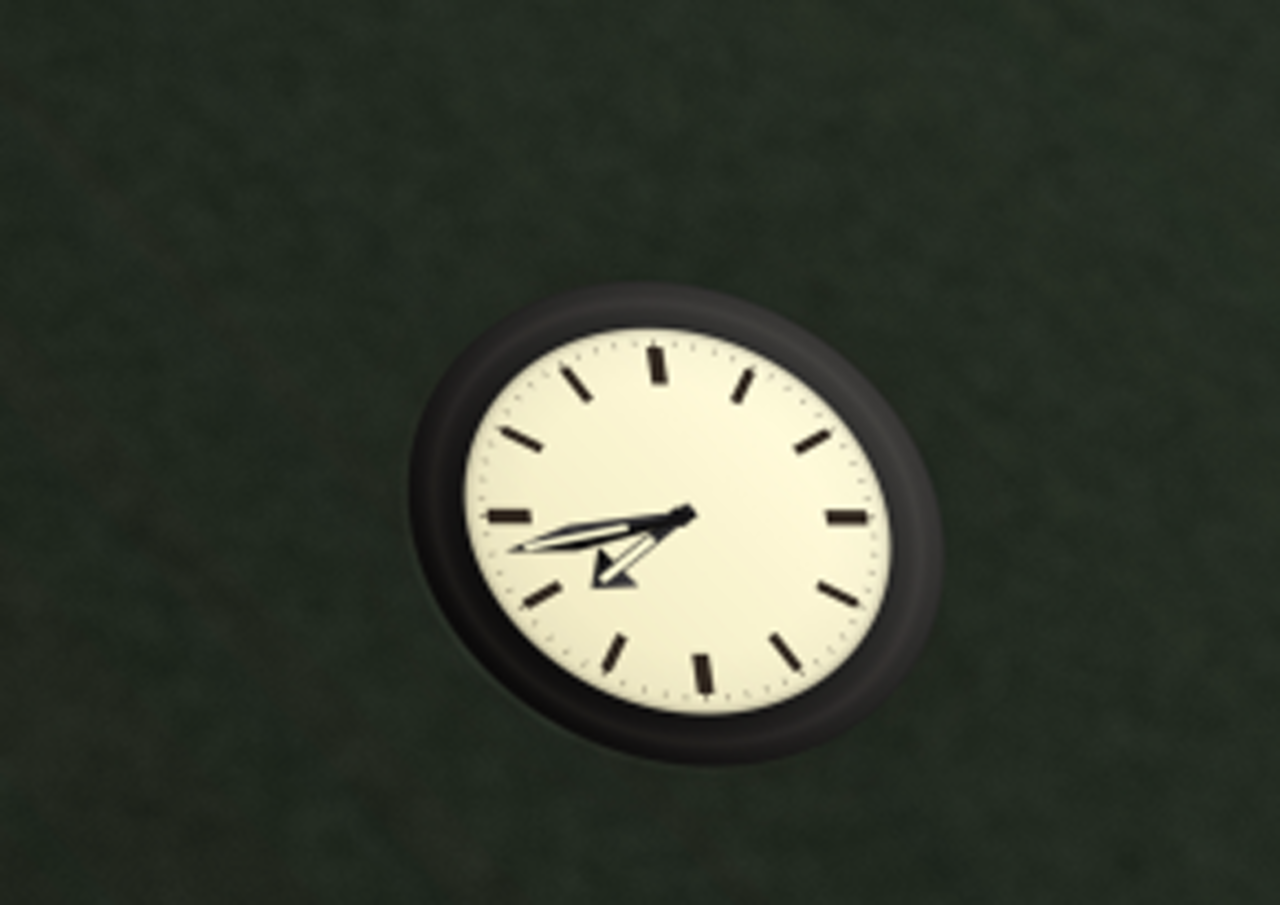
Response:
{"hour": 7, "minute": 43}
